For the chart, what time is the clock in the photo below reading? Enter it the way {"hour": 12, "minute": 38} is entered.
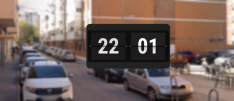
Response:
{"hour": 22, "minute": 1}
